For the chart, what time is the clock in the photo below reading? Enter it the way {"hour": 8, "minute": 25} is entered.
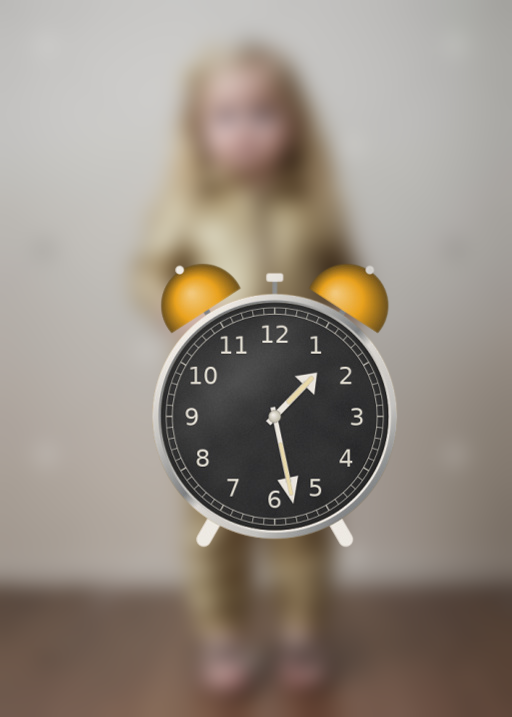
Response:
{"hour": 1, "minute": 28}
